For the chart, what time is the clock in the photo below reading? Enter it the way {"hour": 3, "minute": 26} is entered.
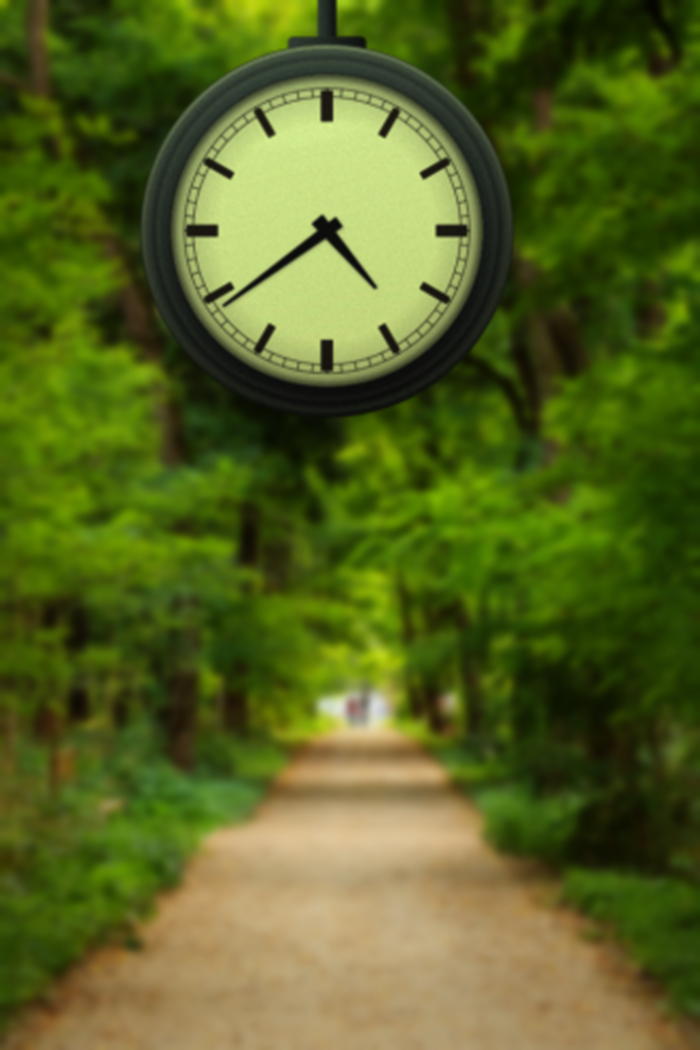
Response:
{"hour": 4, "minute": 39}
